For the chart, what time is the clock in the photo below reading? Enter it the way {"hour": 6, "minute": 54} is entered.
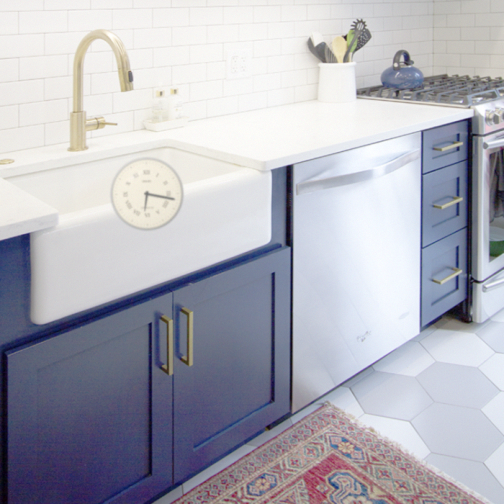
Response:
{"hour": 6, "minute": 17}
